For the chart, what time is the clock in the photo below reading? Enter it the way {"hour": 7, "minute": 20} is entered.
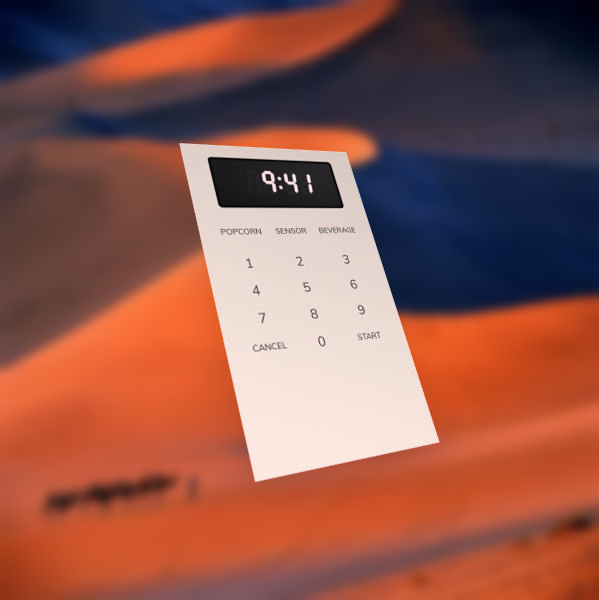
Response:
{"hour": 9, "minute": 41}
